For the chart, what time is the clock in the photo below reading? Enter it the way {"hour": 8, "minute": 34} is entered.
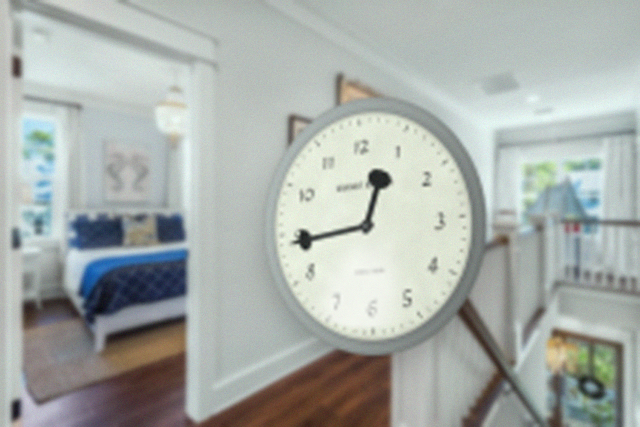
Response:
{"hour": 12, "minute": 44}
